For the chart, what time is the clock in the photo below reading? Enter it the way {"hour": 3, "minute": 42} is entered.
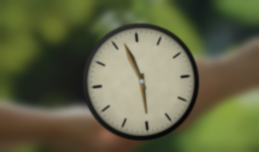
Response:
{"hour": 5, "minute": 57}
